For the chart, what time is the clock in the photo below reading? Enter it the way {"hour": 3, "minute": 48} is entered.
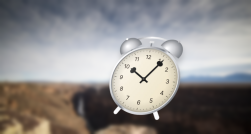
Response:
{"hour": 10, "minute": 6}
